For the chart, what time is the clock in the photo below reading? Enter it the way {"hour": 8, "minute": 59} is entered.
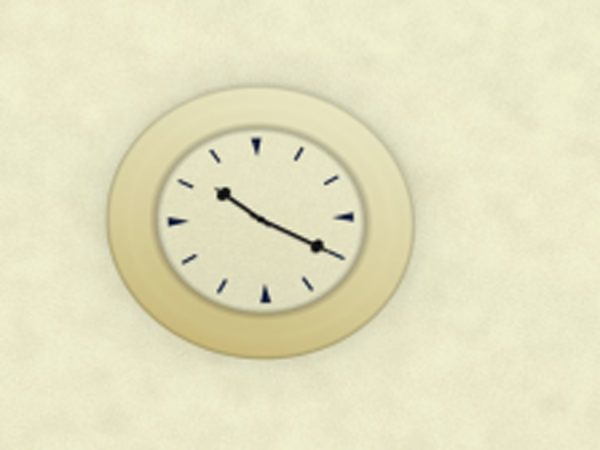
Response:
{"hour": 10, "minute": 20}
